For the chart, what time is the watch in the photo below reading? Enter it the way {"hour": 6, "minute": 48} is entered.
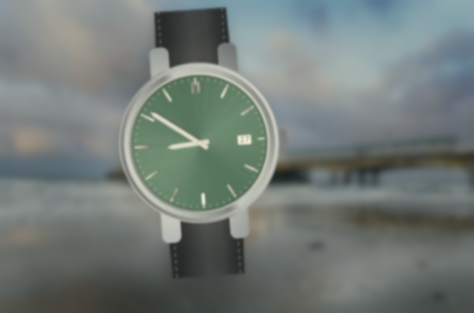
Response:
{"hour": 8, "minute": 51}
